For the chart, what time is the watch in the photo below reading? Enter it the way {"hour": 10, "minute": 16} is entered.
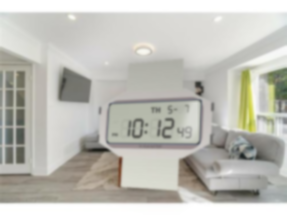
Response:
{"hour": 10, "minute": 12}
